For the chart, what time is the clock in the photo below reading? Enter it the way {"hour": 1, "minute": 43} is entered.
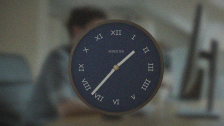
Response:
{"hour": 1, "minute": 37}
